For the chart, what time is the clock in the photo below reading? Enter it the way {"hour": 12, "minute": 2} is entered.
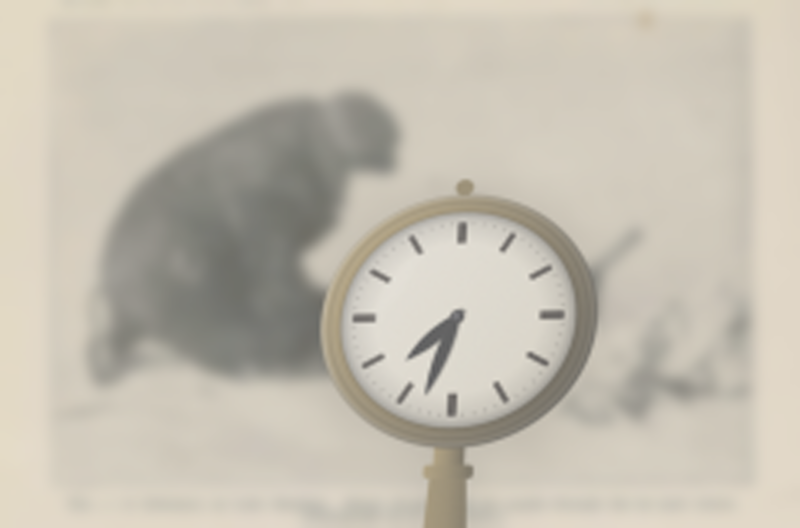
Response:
{"hour": 7, "minute": 33}
